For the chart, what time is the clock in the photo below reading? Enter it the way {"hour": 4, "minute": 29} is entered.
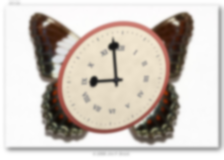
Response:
{"hour": 8, "minute": 58}
